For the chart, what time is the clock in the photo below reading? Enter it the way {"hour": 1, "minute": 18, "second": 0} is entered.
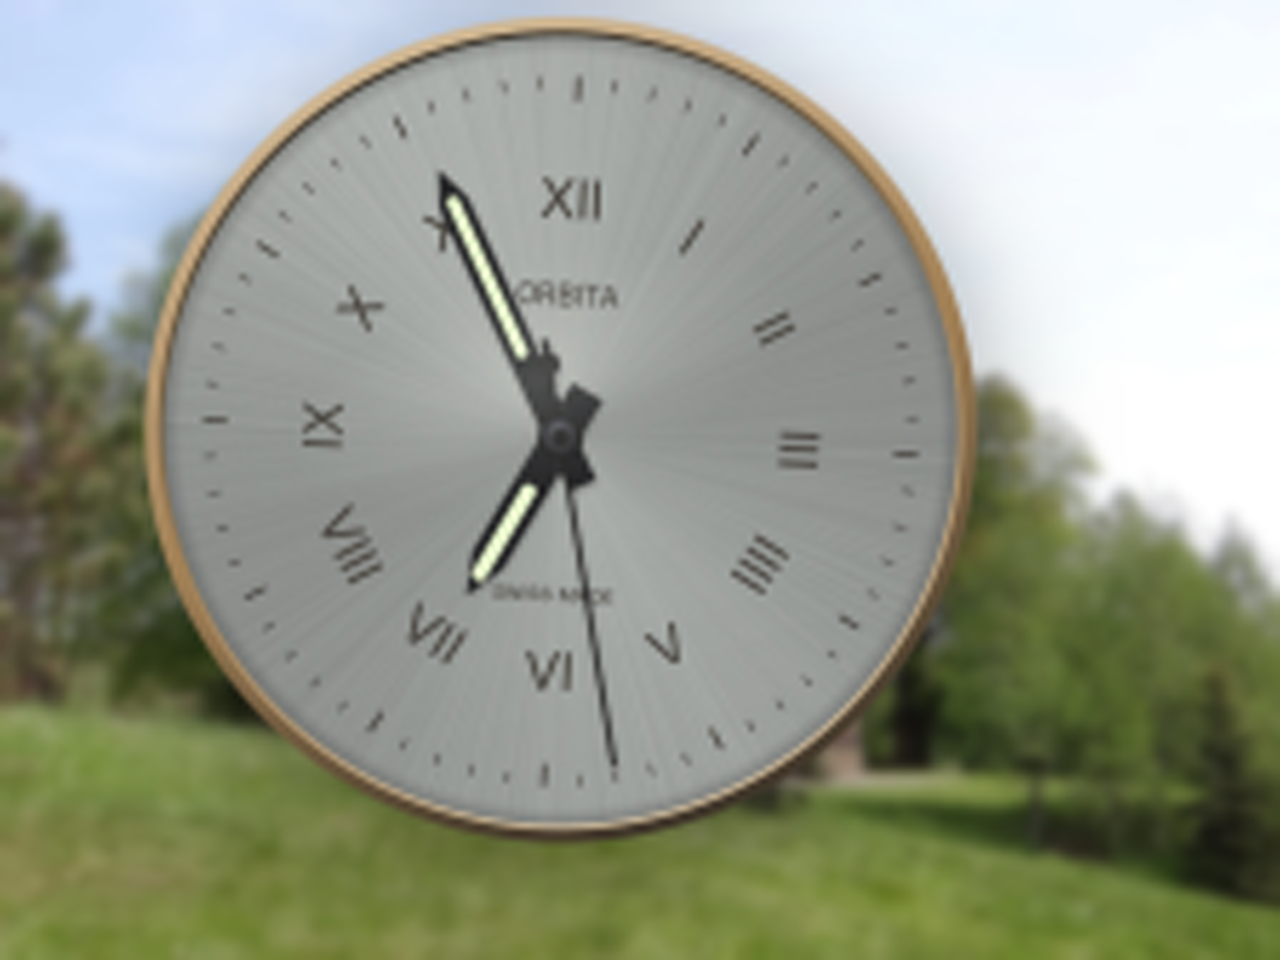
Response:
{"hour": 6, "minute": 55, "second": 28}
